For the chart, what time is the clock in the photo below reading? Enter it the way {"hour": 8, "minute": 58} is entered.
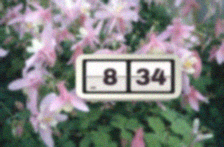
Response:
{"hour": 8, "minute": 34}
